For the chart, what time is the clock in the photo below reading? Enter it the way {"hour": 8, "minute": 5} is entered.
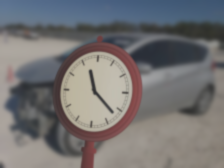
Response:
{"hour": 11, "minute": 22}
